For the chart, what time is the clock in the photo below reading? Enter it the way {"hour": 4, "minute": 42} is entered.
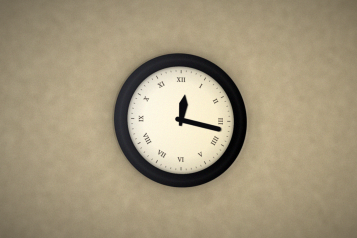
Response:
{"hour": 12, "minute": 17}
